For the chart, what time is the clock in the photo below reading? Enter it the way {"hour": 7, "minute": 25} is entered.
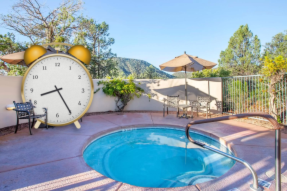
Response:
{"hour": 8, "minute": 25}
